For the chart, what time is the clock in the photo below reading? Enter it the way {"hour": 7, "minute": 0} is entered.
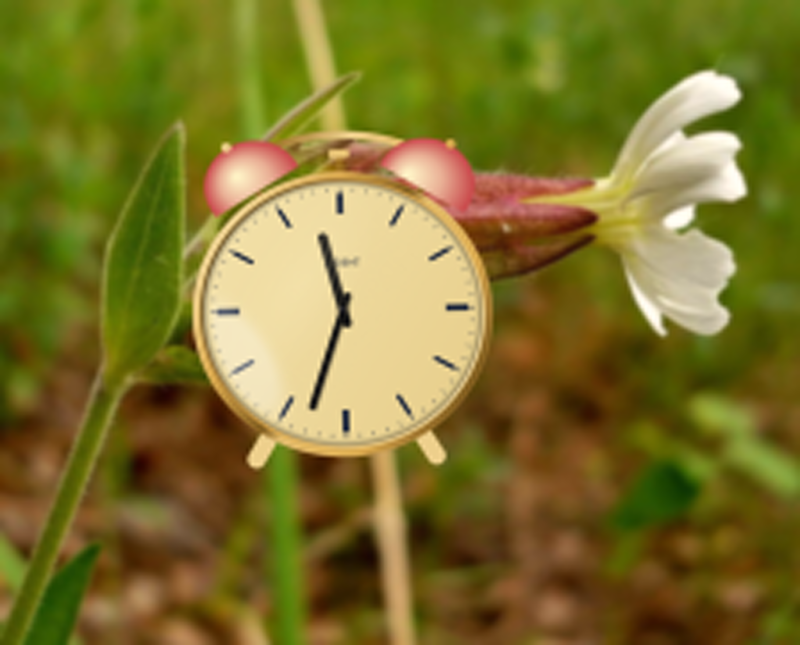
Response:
{"hour": 11, "minute": 33}
